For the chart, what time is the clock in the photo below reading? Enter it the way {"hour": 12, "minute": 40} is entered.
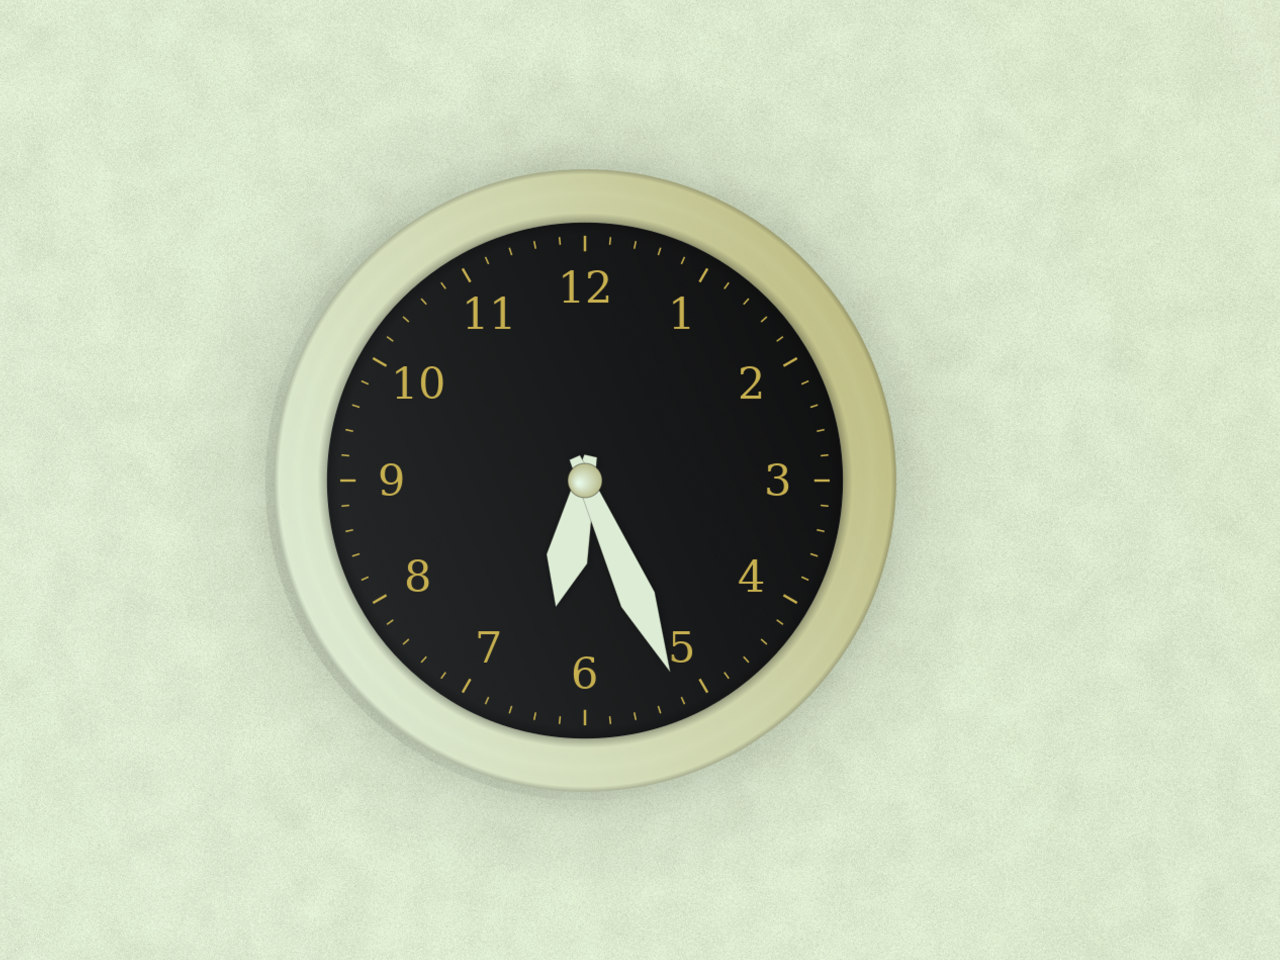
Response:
{"hour": 6, "minute": 26}
